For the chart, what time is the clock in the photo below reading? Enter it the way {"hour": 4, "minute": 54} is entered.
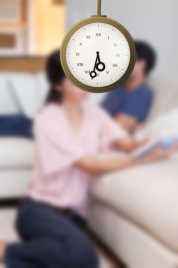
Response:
{"hour": 5, "minute": 32}
